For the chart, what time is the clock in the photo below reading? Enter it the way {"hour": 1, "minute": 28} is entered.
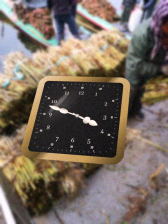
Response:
{"hour": 3, "minute": 48}
